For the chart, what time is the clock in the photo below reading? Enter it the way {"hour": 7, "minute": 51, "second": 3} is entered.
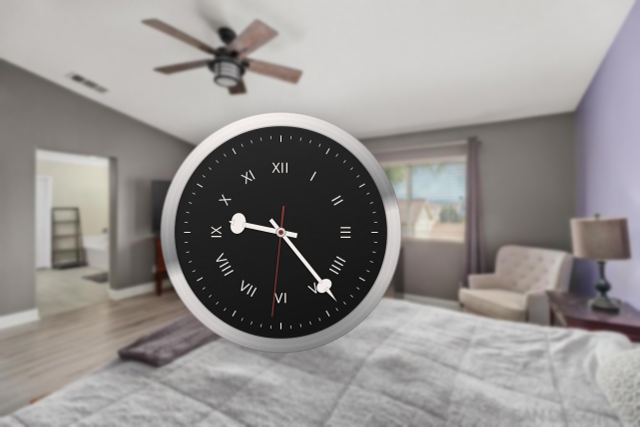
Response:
{"hour": 9, "minute": 23, "second": 31}
